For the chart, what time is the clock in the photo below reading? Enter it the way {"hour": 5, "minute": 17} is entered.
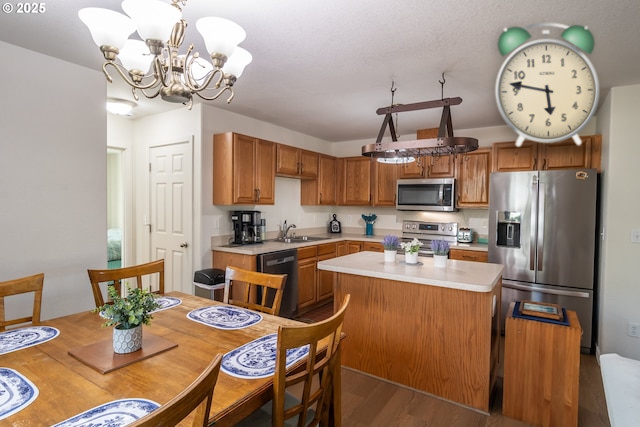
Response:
{"hour": 5, "minute": 47}
